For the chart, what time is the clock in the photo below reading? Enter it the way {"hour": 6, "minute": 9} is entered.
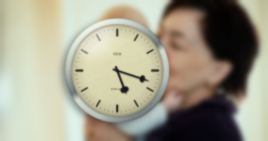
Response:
{"hour": 5, "minute": 18}
